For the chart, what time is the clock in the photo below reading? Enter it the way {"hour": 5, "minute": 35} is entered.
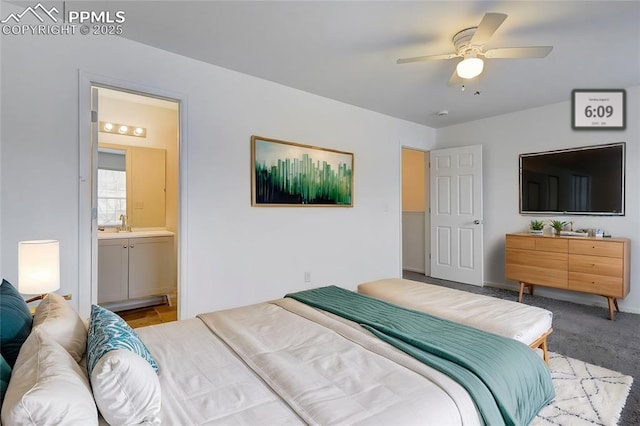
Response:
{"hour": 6, "minute": 9}
